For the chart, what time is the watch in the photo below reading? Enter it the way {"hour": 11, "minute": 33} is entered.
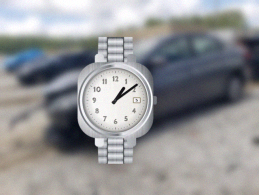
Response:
{"hour": 1, "minute": 9}
